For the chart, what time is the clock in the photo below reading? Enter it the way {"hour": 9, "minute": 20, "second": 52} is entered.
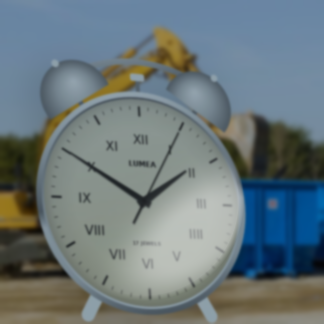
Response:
{"hour": 1, "minute": 50, "second": 5}
